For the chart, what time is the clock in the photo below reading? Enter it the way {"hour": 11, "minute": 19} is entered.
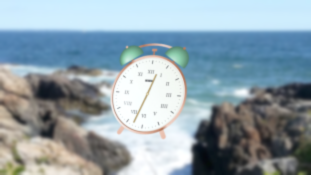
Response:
{"hour": 12, "minute": 33}
